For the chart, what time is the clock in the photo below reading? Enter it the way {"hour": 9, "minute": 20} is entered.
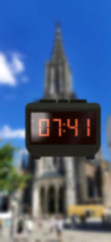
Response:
{"hour": 7, "minute": 41}
